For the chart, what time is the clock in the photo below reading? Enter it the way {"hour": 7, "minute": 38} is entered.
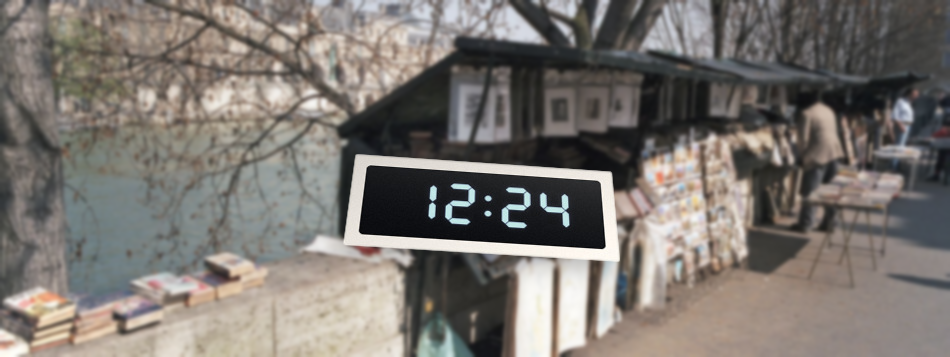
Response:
{"hour": 12, "minute": 24}
